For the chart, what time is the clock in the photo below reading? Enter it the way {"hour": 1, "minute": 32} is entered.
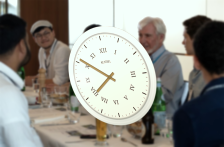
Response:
{"hour": 7, "minute": 51}
